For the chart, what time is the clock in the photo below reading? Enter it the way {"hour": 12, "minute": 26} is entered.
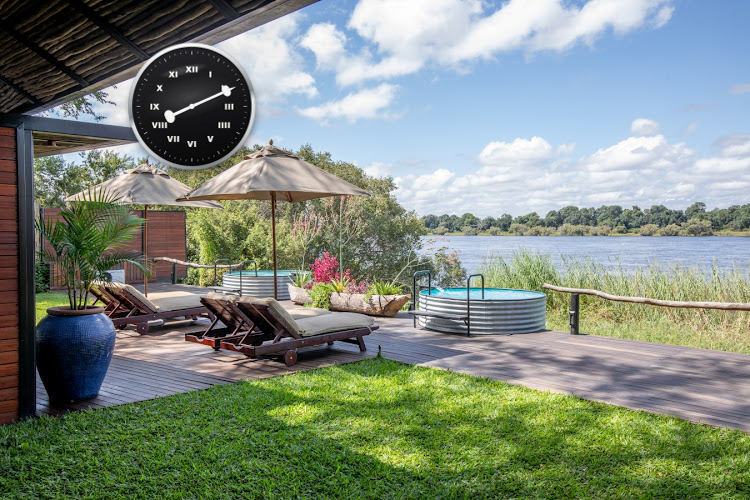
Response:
{"hour": 8, "minute": 11}
